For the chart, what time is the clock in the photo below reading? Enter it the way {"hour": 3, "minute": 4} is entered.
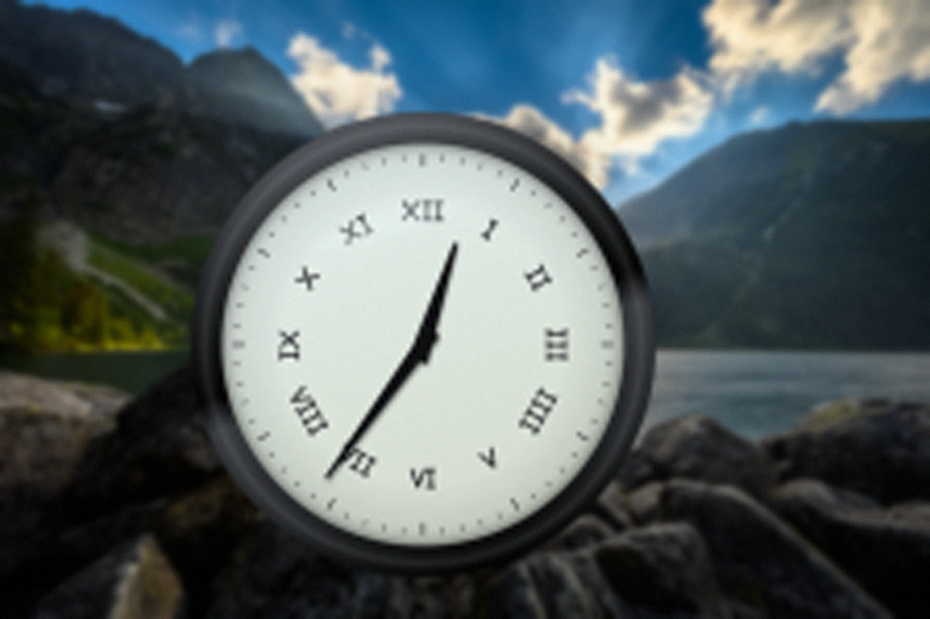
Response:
{"hour": 12, "minute": 36}
